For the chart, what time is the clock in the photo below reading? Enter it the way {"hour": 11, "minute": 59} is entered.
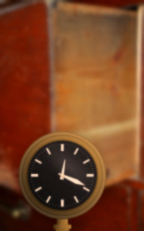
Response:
{"hour": 12, "minute": 19}
